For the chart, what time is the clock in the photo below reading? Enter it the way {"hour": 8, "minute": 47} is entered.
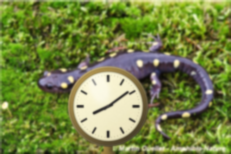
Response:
{"hour": 8, "minute": 9}
